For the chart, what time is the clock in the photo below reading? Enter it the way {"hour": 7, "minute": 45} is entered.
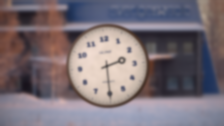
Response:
{"hour": 2, "minute": 30}
